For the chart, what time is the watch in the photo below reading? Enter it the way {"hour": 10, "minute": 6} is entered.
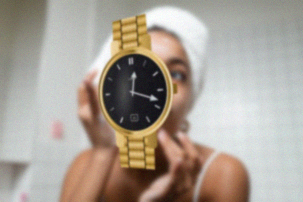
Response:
{"hour": 12, "minute": 18}
